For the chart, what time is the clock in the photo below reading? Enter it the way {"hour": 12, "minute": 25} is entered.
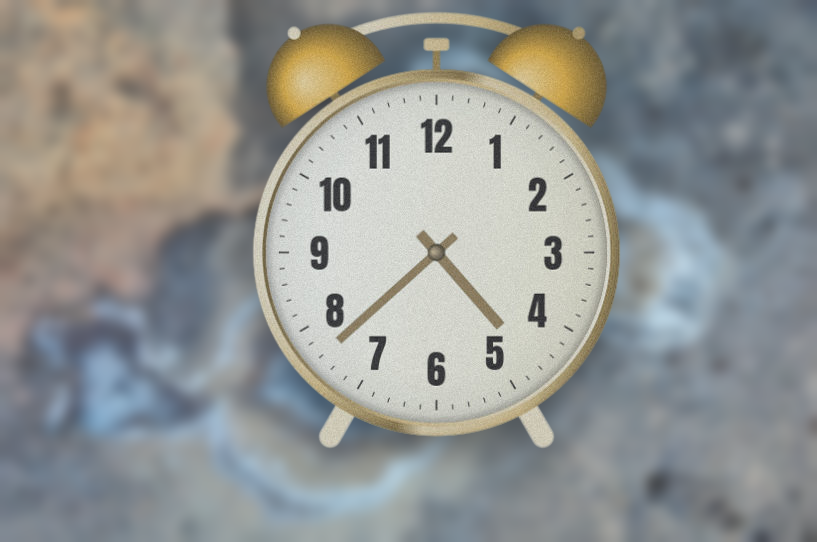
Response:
{"hour": 4, "minute": 38}
